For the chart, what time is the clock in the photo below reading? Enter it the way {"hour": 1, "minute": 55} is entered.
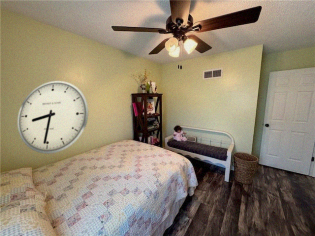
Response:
{"hour": 8, "minute": 31}
